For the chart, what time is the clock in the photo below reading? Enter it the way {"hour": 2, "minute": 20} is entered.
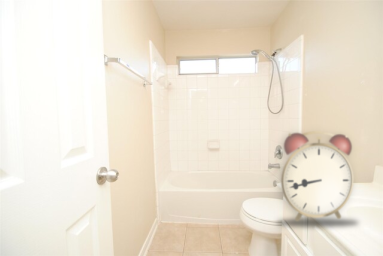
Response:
{"hour": 8, "minute": 43}
